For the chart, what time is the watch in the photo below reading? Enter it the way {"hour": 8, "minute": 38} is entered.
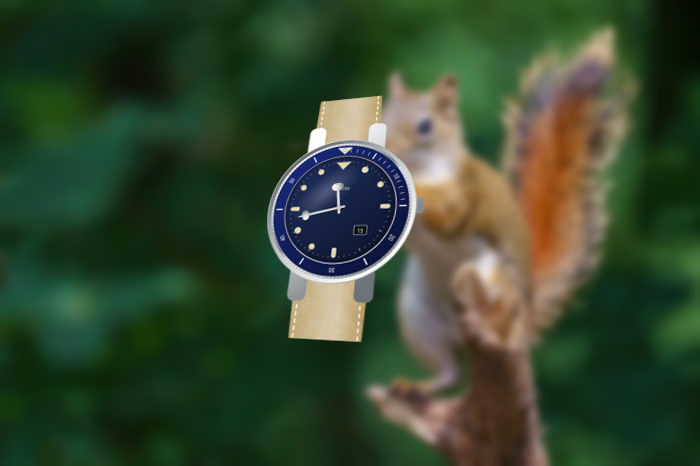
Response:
{"hour": 11, "minute": 43}
